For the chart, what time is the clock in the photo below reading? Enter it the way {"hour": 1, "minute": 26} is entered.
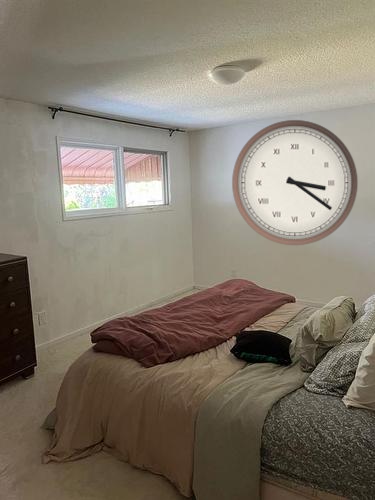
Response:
{"hour": 3, "minute": 21}
